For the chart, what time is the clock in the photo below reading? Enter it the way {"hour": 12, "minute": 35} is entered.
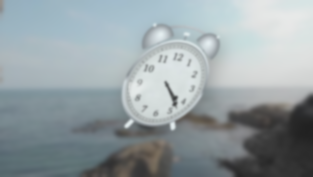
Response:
{"hour": 4, "minute": 23}
